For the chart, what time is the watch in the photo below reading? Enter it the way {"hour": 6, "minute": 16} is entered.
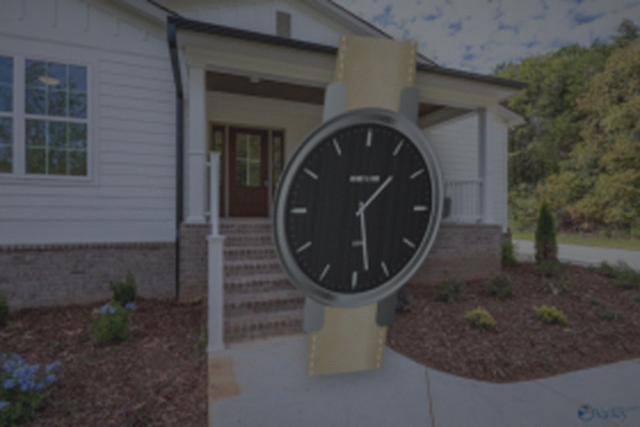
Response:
{"hour": 1, "minute": 28}
